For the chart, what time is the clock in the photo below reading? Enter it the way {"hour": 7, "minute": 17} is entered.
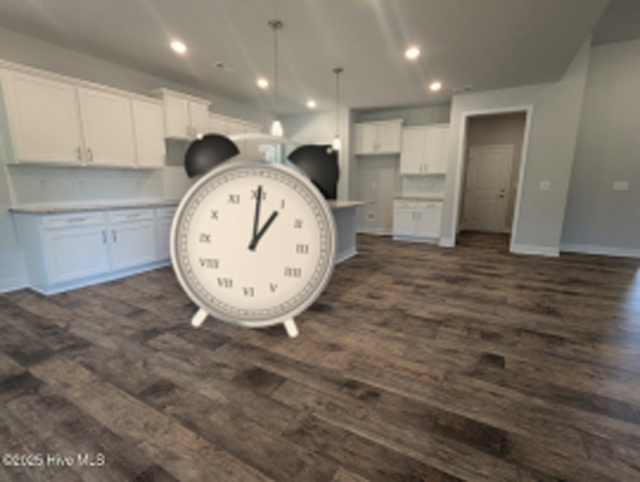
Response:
{"hour": 1, "minute": 0}
